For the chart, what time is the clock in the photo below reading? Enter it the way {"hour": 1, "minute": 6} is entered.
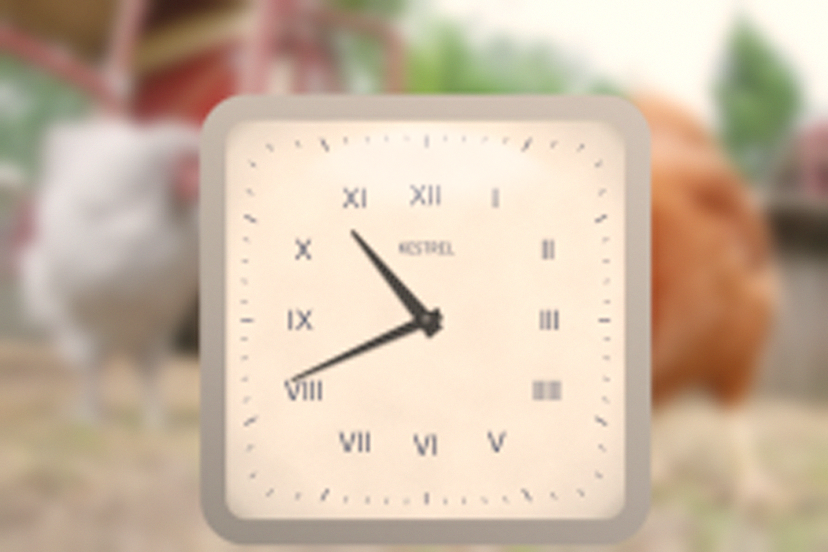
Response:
{"hour": 10, "minute": 41}
